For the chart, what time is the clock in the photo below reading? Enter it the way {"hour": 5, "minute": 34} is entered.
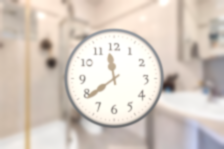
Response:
{"hour": 11, "minute": 39}
